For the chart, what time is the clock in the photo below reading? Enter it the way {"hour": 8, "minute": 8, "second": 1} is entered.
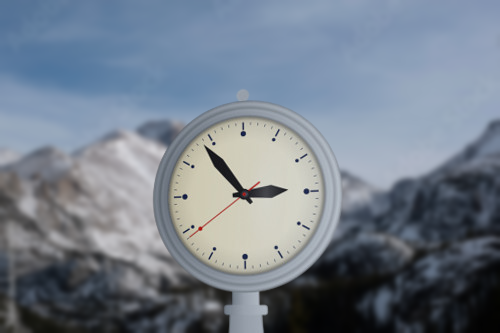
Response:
{"hour": 2, "minute": 53, "second": 39}
